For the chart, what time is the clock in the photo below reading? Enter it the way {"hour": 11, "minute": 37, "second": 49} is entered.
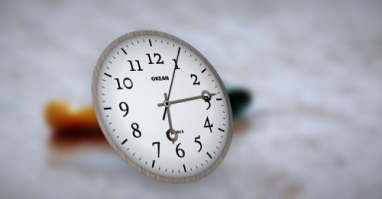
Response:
{"hour": 6, "minute": 14, "second": 5}
